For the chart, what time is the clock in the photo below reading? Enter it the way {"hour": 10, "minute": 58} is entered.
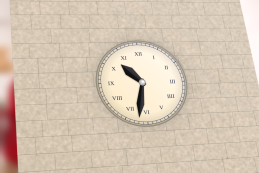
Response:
{"hour": 10, "minute": 32}
